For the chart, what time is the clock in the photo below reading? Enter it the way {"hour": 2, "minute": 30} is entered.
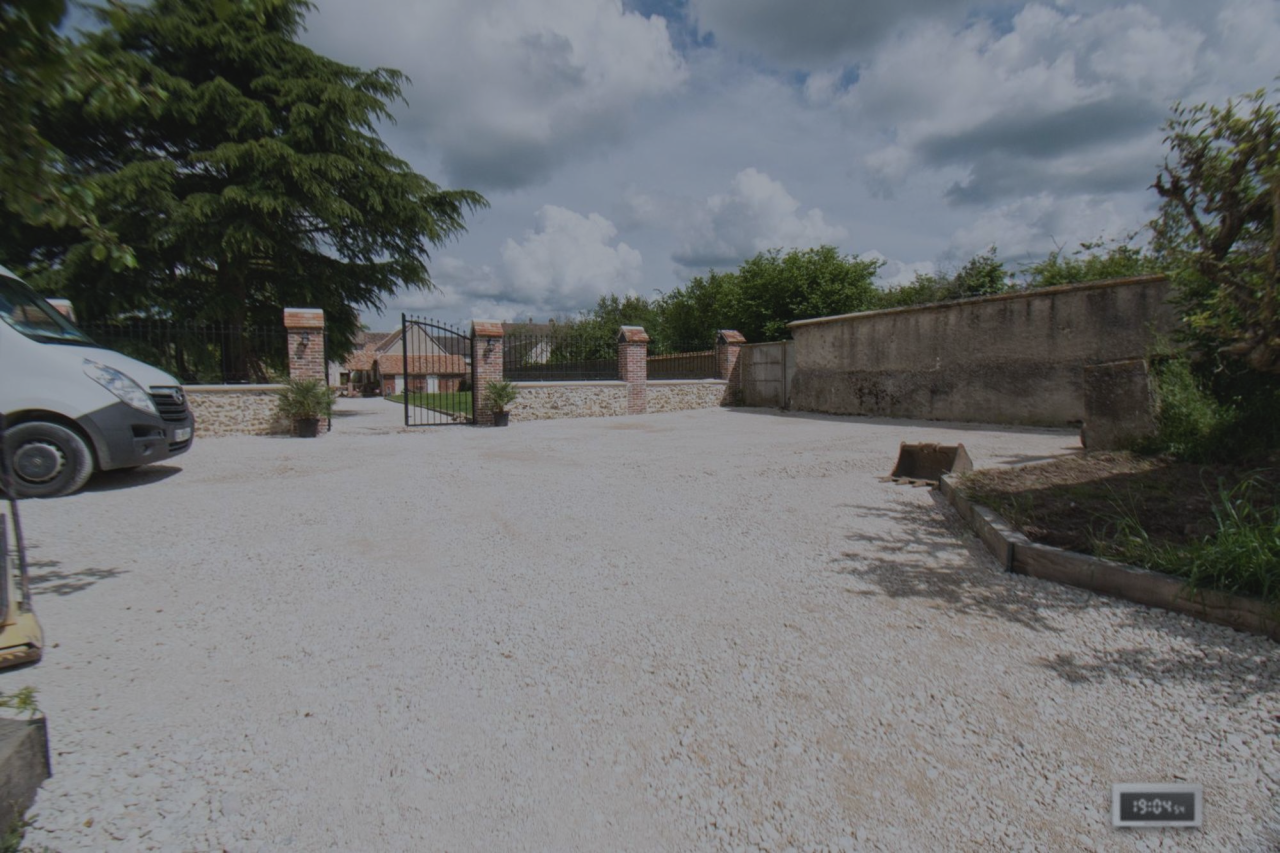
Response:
{"hour": 19, "minute": 4}
